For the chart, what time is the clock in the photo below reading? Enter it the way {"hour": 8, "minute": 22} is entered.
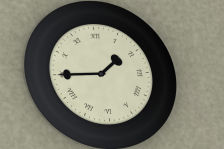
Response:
{"hour": 1, "minute": 45}
